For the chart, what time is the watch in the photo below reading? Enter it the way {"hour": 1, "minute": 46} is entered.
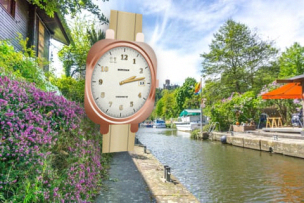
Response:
{"hour": 2, "minute": 13}
